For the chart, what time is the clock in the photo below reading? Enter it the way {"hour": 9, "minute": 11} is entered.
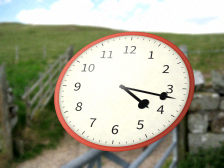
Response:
{"hour": 4, "minute": 17}
